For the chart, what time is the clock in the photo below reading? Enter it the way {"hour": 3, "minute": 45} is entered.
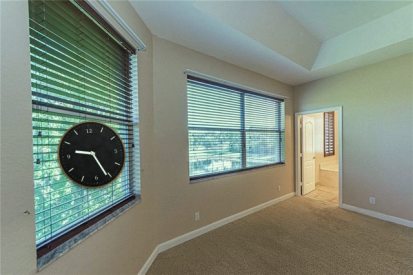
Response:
{"hour": 9, "minute": 26}
